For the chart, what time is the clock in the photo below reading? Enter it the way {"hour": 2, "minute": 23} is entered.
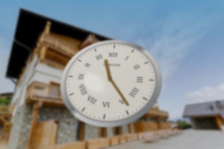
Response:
{"hour": 11, "minute": 24}
